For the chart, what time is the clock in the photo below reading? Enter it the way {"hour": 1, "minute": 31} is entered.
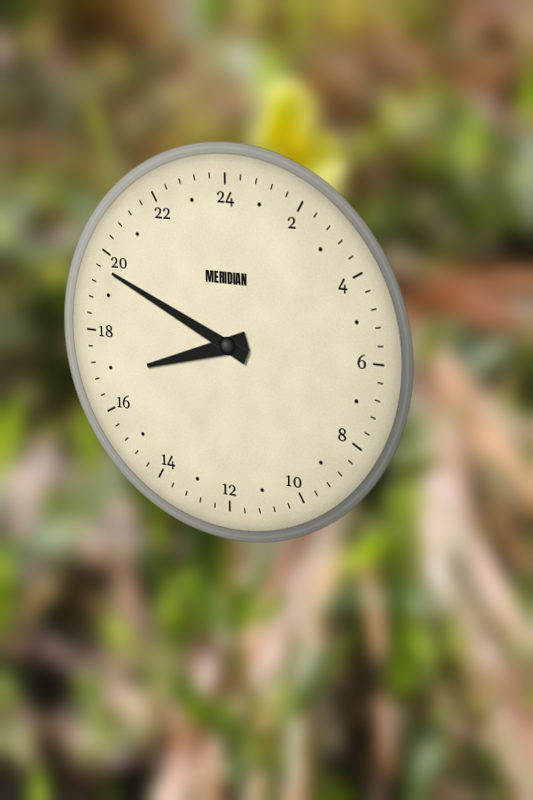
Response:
{"hour": 16, "minute": 49}
